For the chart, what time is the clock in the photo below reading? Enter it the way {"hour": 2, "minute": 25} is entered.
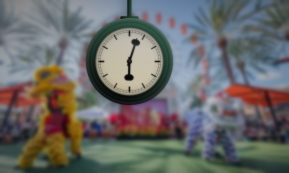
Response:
{"hour": 6, "minute": 3}
